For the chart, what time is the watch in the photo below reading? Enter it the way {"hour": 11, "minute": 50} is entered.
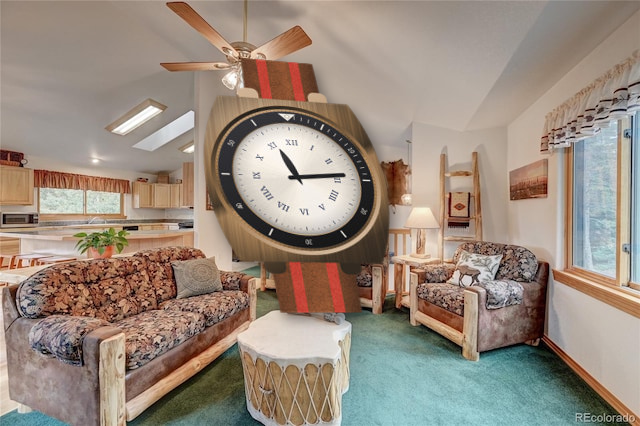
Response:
{"hour": 11, "minute": 14}
